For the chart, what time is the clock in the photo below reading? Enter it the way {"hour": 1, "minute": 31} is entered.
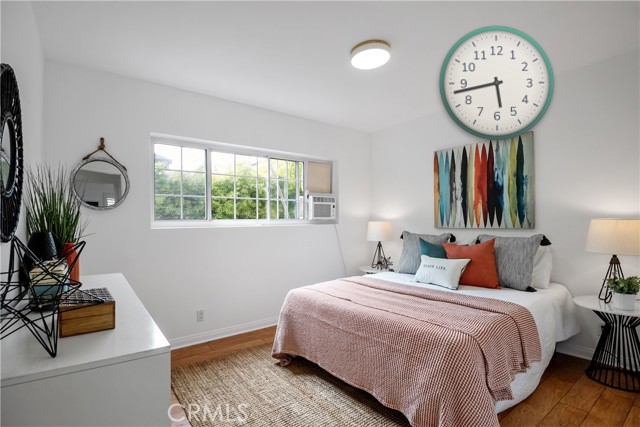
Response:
{"hour": 5, "minute": 43}
